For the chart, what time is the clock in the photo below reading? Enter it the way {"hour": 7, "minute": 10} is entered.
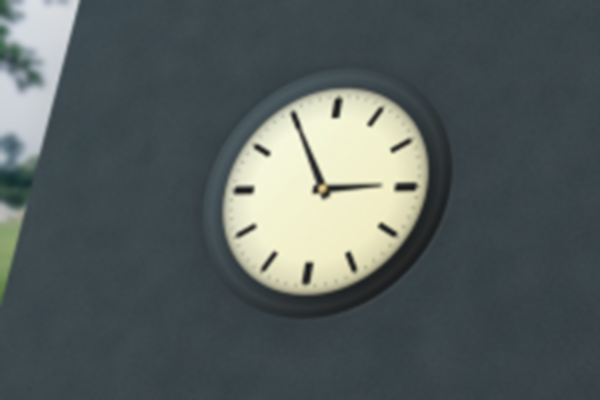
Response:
{"hour": 2, "minute": 55}
